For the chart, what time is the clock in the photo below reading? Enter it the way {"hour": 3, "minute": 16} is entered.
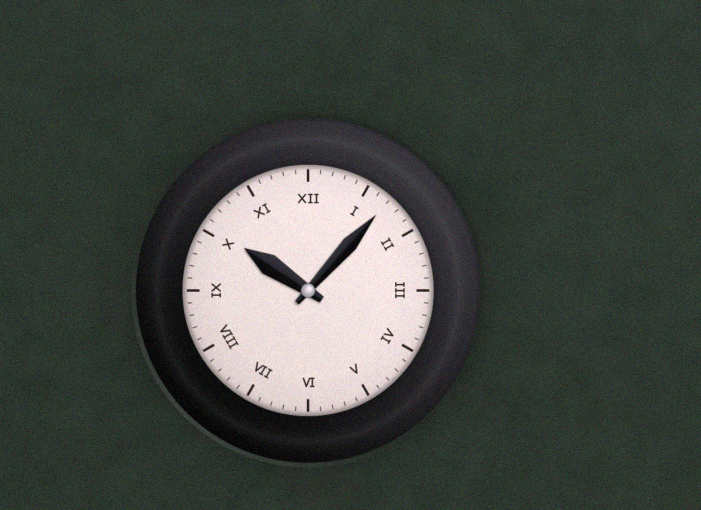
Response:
{"hour": 10, "minute": 7}
